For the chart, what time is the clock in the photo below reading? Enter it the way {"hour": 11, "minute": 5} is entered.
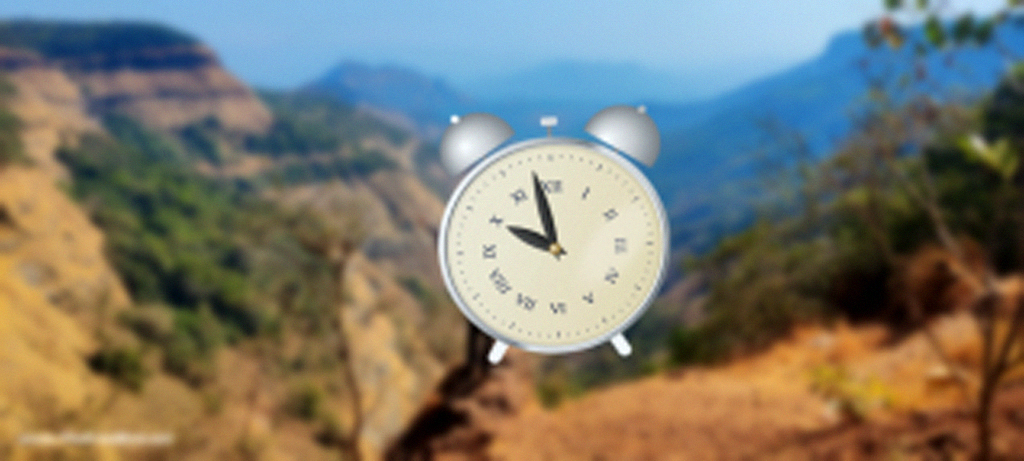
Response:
{"hour": 9, "minute": 58}
